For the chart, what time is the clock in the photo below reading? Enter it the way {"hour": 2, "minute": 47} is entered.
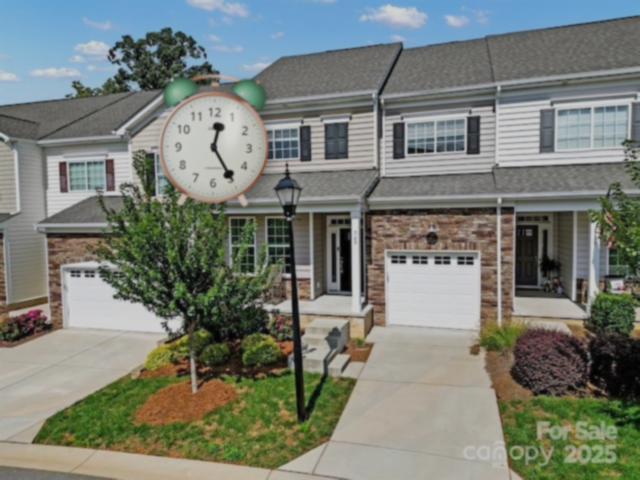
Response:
{"hour": 12, "minute": 25}
